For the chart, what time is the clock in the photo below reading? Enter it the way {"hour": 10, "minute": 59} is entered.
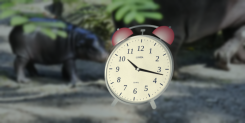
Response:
{"hour": 10, "minute": 17}
